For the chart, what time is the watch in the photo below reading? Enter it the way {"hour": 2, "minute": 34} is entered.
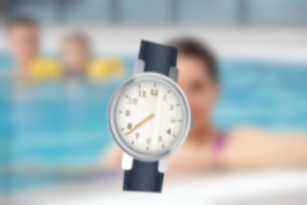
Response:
{"hour": 7, "minute": 38}
